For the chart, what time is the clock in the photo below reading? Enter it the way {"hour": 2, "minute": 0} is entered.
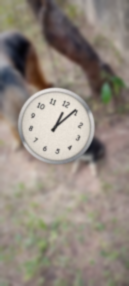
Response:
{"hour": 12, "minute": 4}
